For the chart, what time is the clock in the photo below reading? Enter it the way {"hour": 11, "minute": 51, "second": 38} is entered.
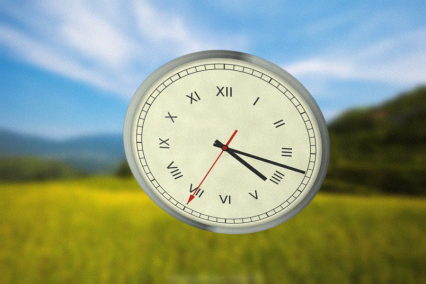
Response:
{"hour": 4, "minute": 17, "second": 35}
